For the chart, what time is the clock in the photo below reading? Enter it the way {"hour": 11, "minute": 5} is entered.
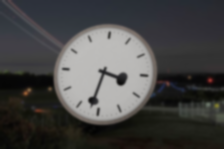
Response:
{"hour": 3, "minute": 32}
